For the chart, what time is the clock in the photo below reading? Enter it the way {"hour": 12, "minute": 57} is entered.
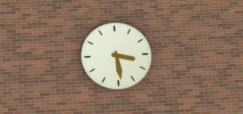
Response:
{"hour": 3, "minute": 29}
